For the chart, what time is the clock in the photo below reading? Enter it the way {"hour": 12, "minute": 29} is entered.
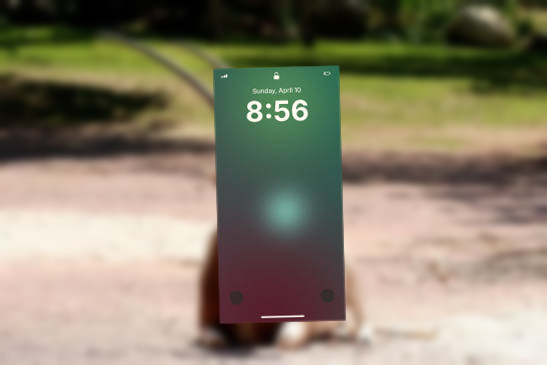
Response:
{"hour": 8, "minute": 56}
